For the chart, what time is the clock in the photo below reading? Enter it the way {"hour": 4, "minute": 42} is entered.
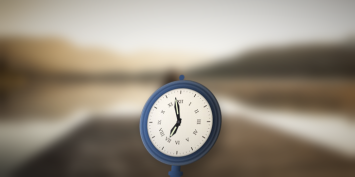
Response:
{"hour": 6, "minute": 58}
